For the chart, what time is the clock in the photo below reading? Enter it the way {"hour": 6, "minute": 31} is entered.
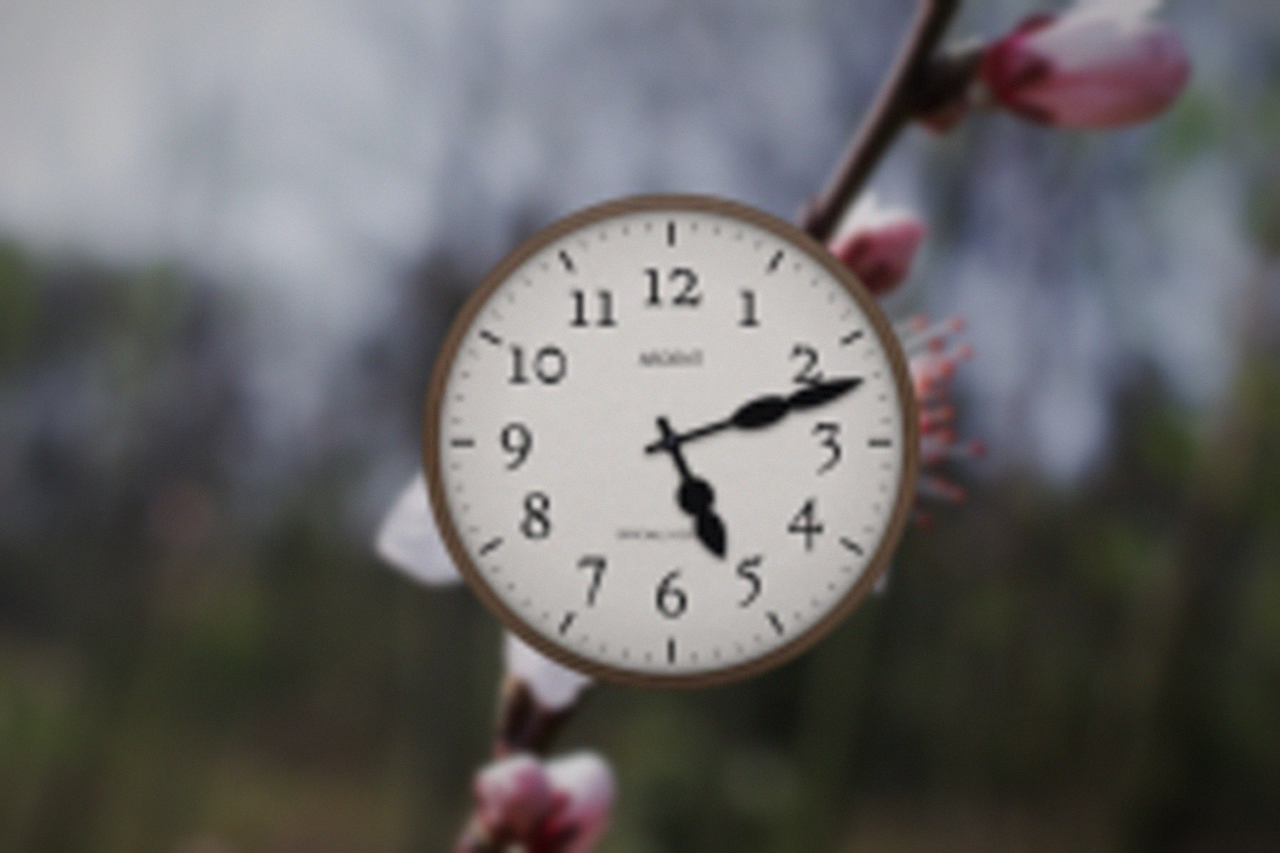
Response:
{"hour": 5, "minute": 12}
